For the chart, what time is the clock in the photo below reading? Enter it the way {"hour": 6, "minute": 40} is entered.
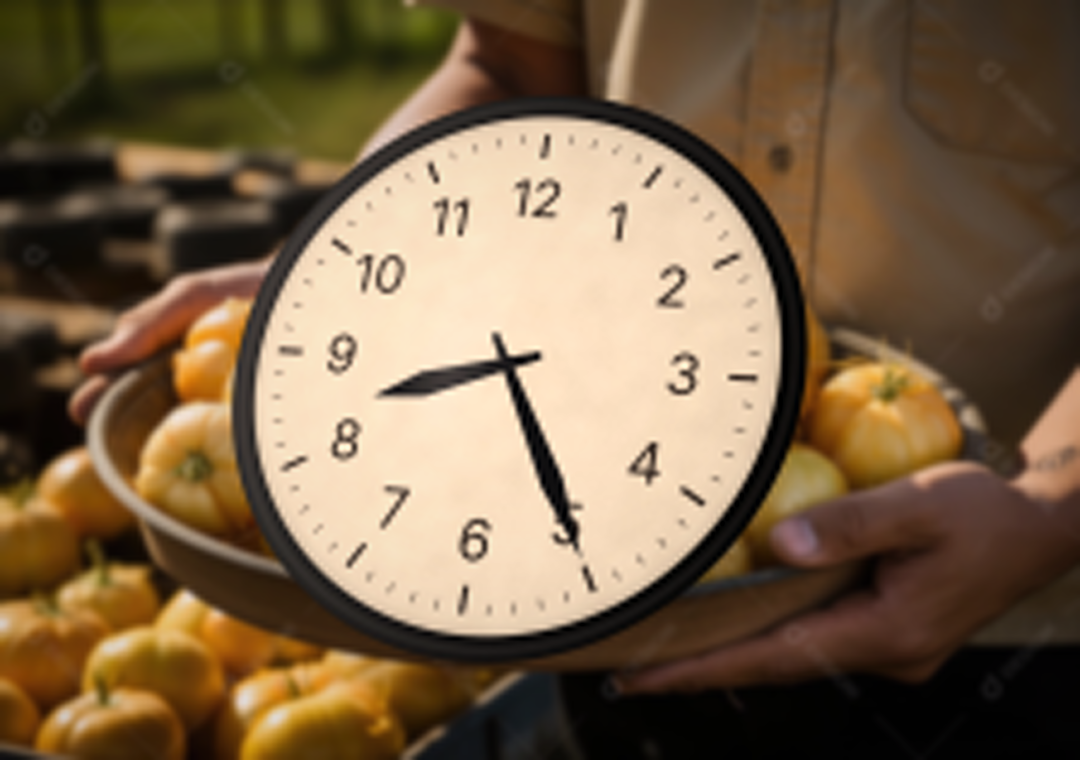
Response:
{"hour": 8, "minute": 25}
